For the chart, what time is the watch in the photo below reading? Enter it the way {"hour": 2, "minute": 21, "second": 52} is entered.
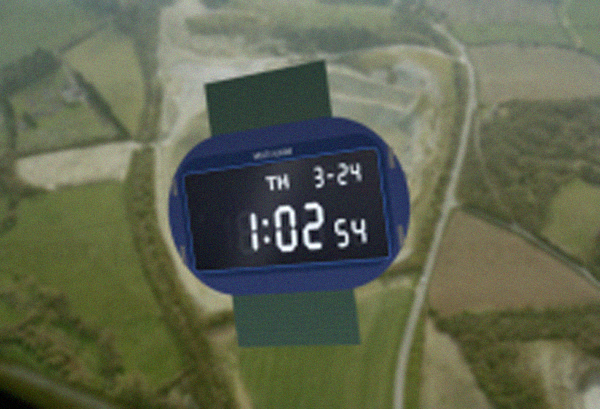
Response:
{"hour": 1, "minute": 2, "second": 54}
